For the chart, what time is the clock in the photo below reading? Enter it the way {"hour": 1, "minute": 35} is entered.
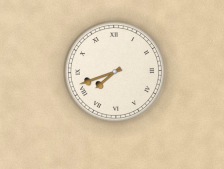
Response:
{"hour": 7, "minute": 42}
